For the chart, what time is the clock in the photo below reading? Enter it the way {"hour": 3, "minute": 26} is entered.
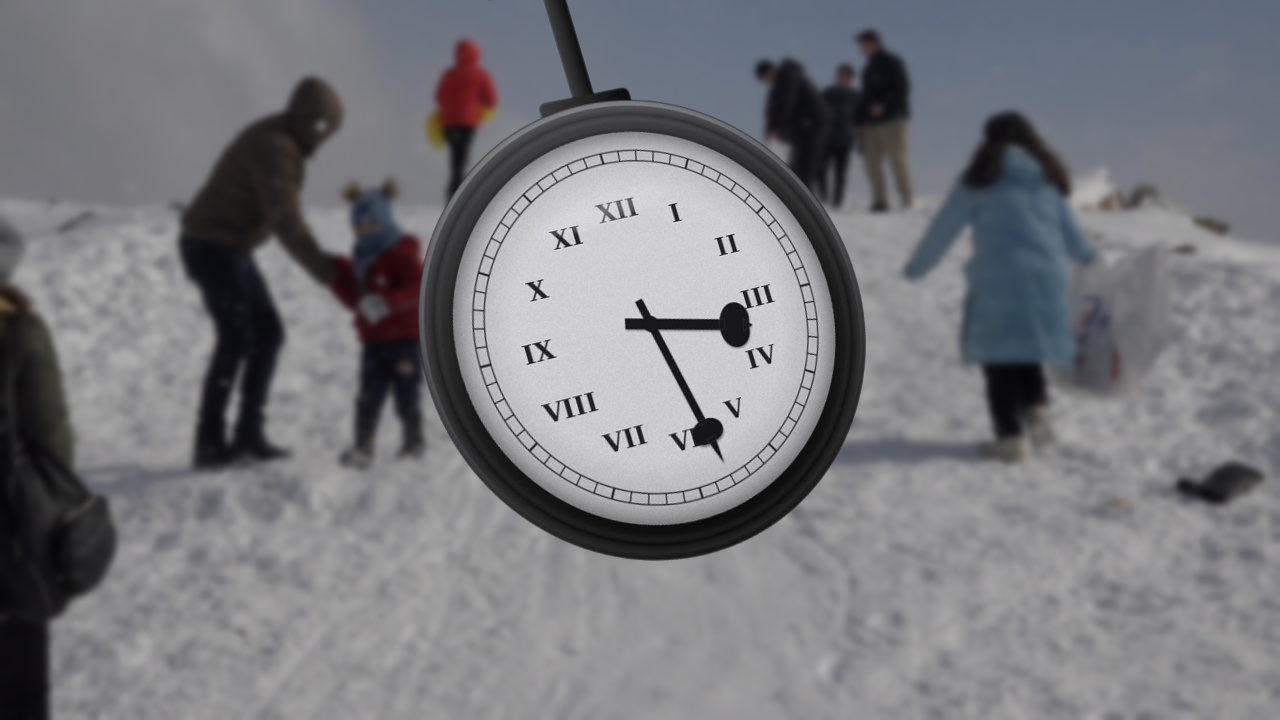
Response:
{"hour": 3, "minute": 28}
